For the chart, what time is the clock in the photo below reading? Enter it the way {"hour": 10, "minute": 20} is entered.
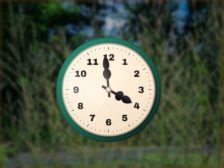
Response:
{"hour": 3, "minute": 59}
